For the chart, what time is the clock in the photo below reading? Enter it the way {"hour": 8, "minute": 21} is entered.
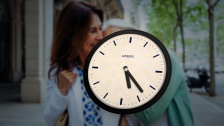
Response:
{"hour": 5, "minute": 23}
